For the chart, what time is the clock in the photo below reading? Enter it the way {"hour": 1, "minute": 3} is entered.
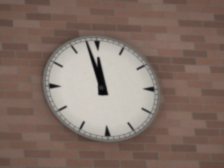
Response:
{"hour": 11, "minute": 58}
